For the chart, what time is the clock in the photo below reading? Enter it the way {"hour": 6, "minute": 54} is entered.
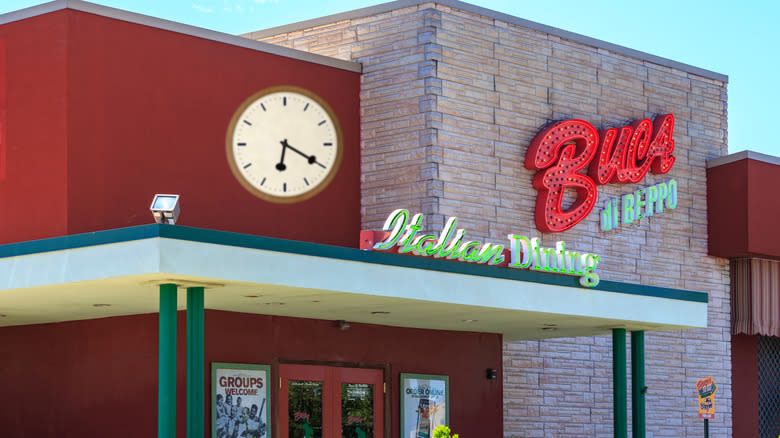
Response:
{"hour": 6, "minute": 20}
